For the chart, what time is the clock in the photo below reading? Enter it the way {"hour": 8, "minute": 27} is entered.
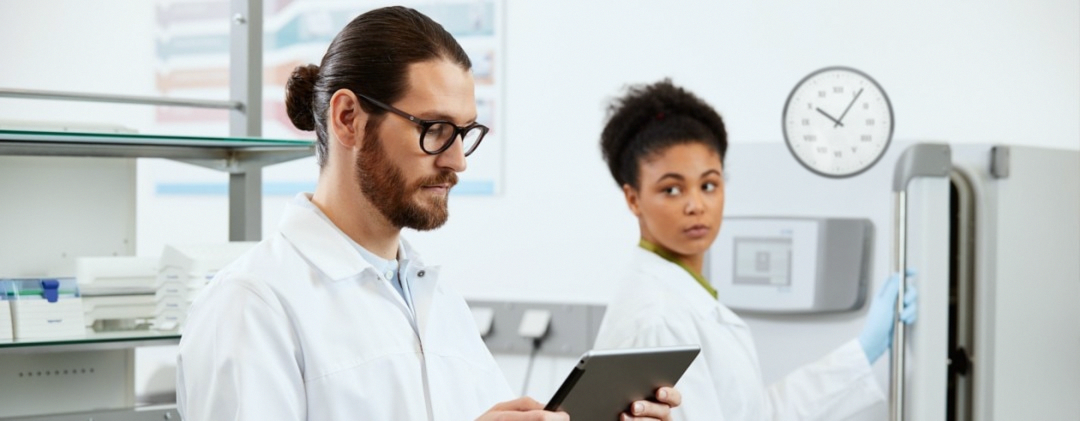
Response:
{"hour": 10, "minute": 6}
